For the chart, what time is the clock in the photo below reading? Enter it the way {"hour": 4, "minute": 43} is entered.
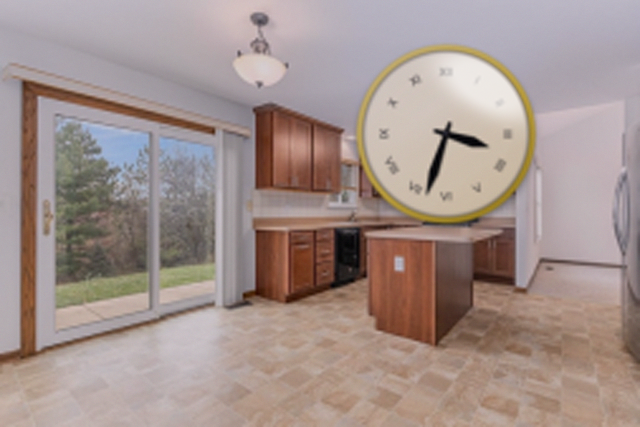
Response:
{"hour": 3, "minute": 33}
